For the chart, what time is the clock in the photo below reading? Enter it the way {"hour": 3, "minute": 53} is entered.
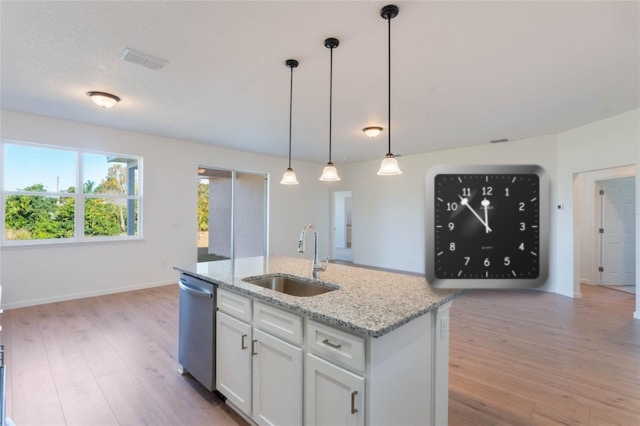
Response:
{"hour": 11, "minute": 53}
